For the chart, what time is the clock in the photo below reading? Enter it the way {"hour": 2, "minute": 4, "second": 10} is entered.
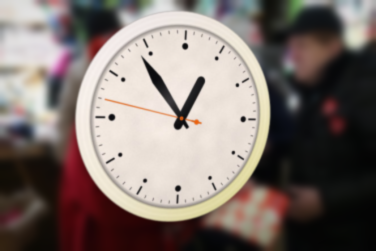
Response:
{"hour": 12, "minute": 53, "second": 47}
